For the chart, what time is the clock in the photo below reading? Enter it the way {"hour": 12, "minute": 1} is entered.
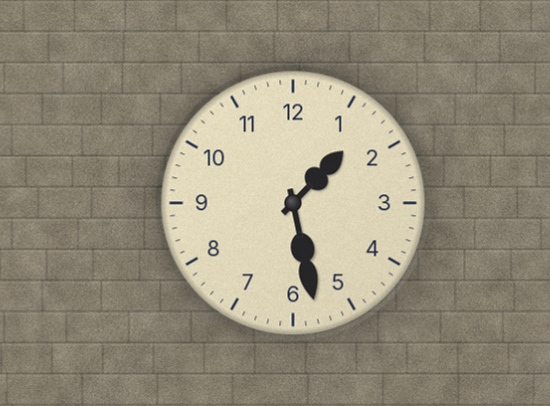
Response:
{"hour": 1, "minute": 28}
